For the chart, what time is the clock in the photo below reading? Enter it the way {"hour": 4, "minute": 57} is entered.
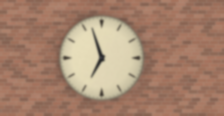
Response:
{"hour": 6, "minute": 57}
